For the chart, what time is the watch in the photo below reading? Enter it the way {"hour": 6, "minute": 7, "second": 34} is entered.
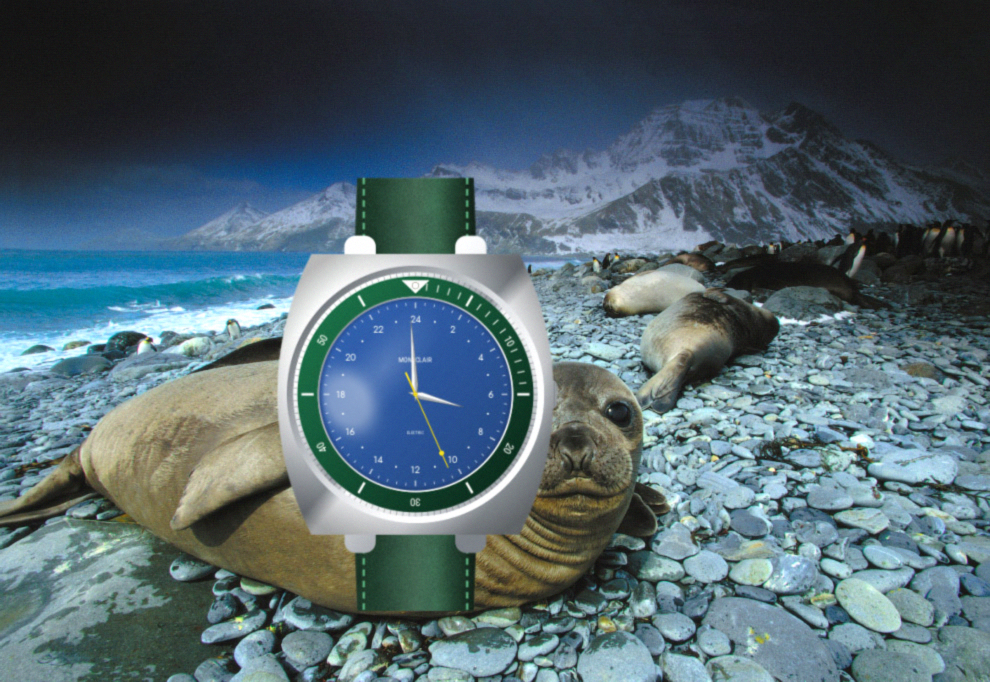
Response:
{"hour": 6, "minute": 59, "second": 26}
